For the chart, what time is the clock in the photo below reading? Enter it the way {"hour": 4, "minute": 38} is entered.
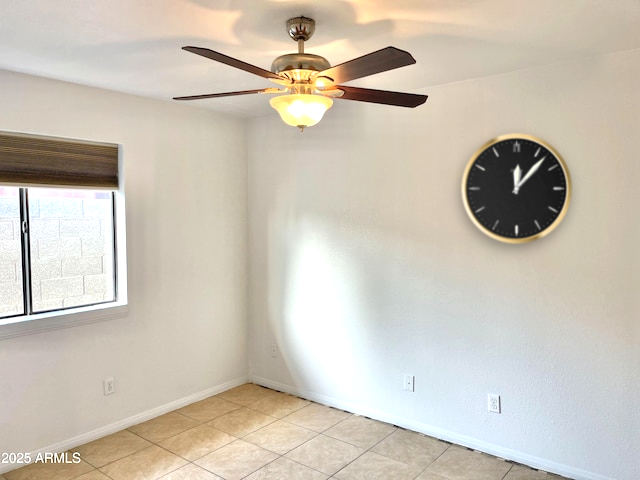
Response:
{"hour": 12, "minute": 7}
